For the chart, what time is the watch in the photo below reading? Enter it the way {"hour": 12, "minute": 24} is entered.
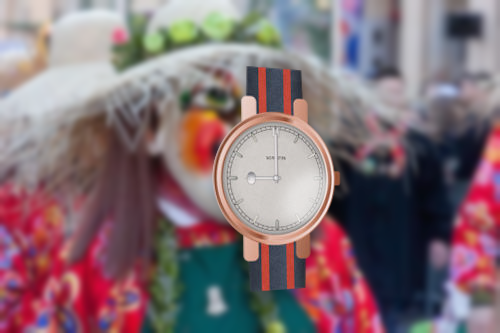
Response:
{"hour": 9, "minute": 0}
